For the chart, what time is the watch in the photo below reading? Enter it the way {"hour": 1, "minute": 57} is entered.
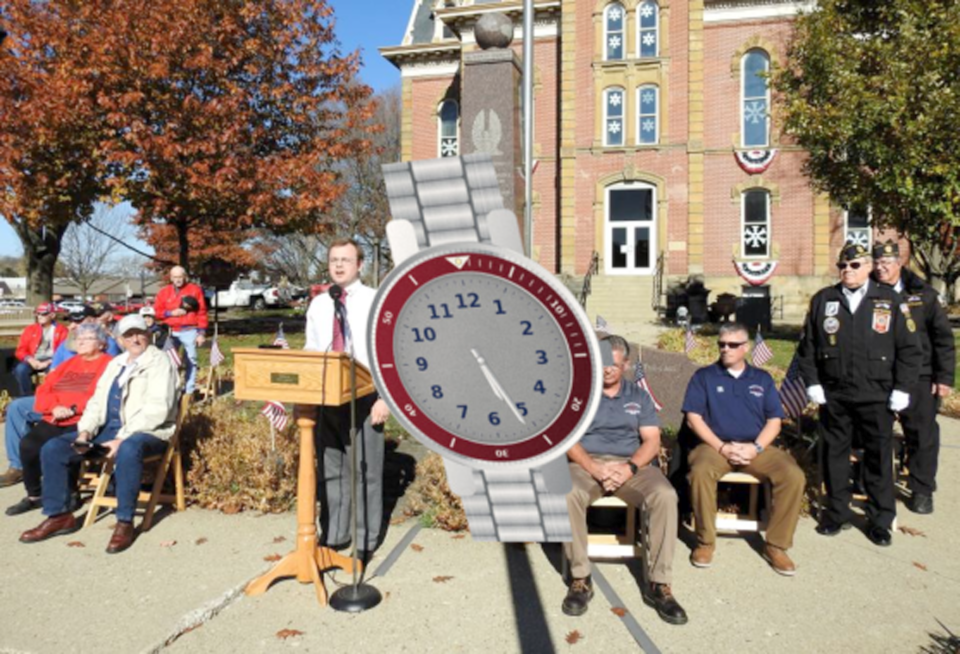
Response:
{"hour": 5, "minute": 26}
